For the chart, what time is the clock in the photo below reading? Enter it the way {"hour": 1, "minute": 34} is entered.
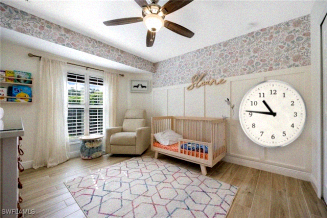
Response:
{"hour": 10, "minute": 46}
